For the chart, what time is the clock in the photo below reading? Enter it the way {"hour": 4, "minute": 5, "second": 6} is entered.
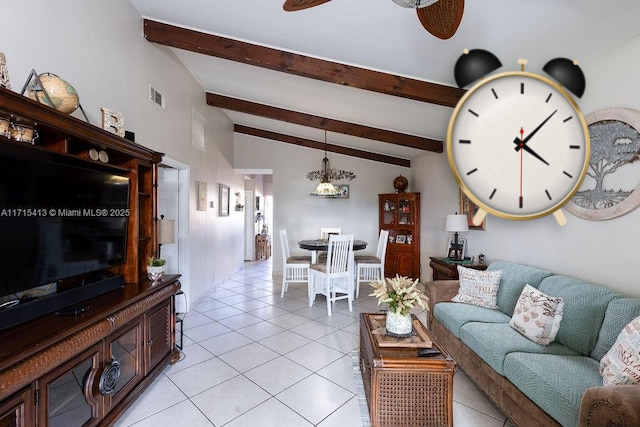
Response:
{"hour": 4, "minute": 7, "second": 30}
